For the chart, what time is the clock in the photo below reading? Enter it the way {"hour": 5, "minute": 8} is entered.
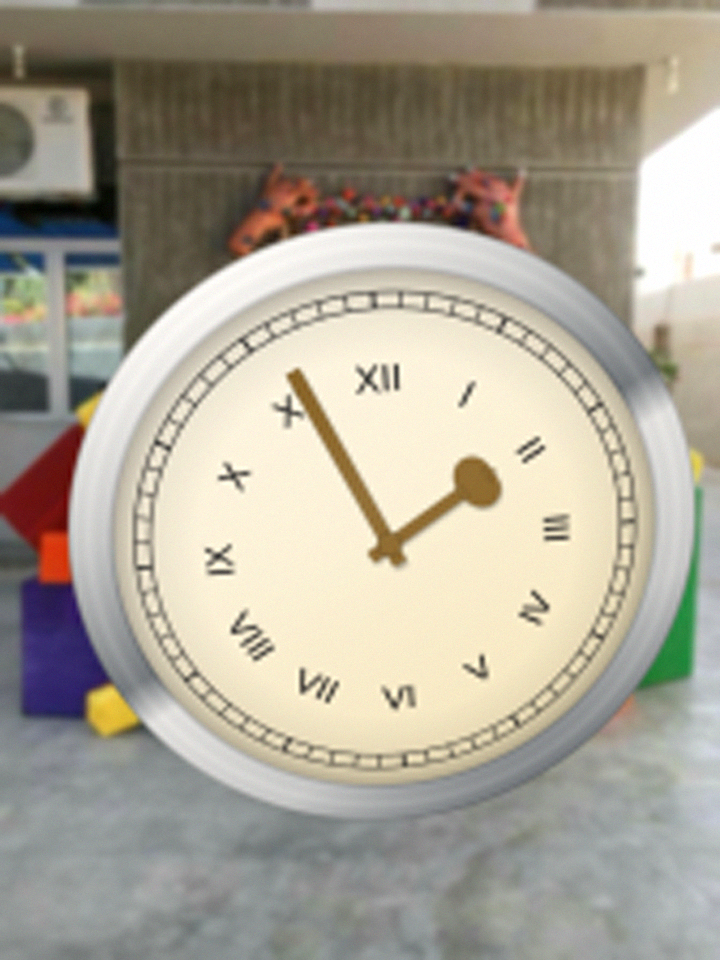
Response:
{"hour": 1, "minute": 56}
